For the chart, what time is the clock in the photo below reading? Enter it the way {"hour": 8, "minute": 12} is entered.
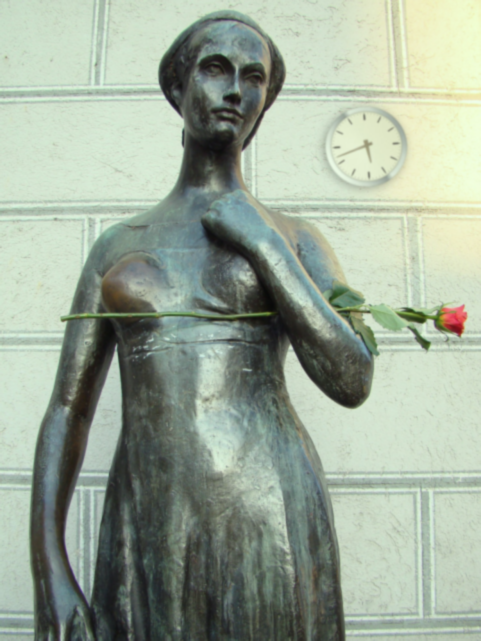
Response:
{"hour": 5, "minute": 42}
